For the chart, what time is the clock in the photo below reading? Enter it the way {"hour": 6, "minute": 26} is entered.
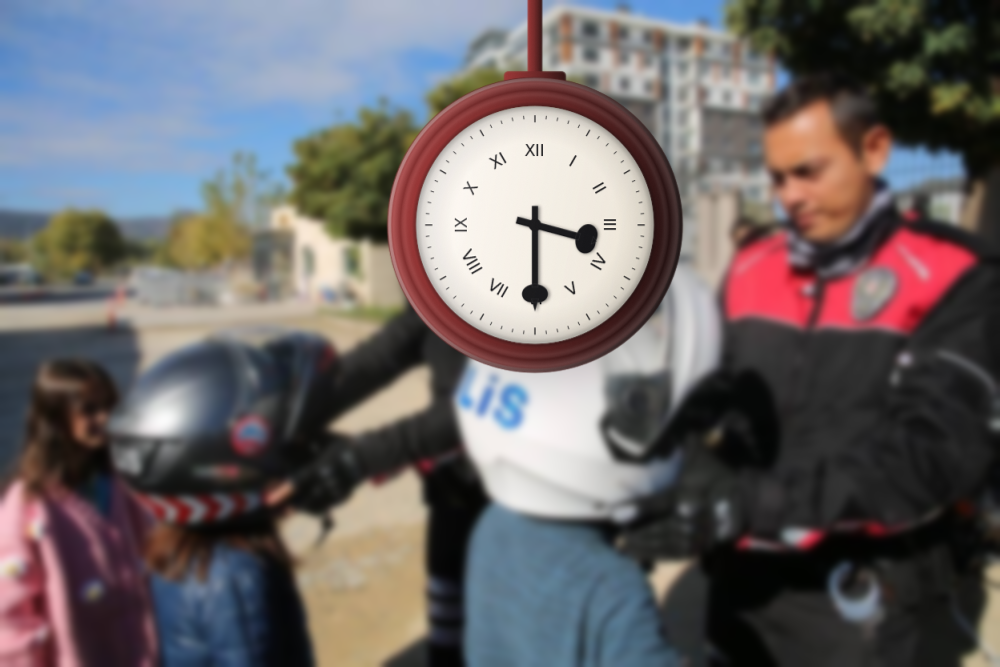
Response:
{"hour": 3, "minute": 30}
